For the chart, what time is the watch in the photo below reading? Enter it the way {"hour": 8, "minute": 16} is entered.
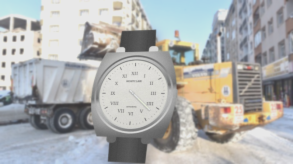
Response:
{"hour": 4, "minute": 22}
